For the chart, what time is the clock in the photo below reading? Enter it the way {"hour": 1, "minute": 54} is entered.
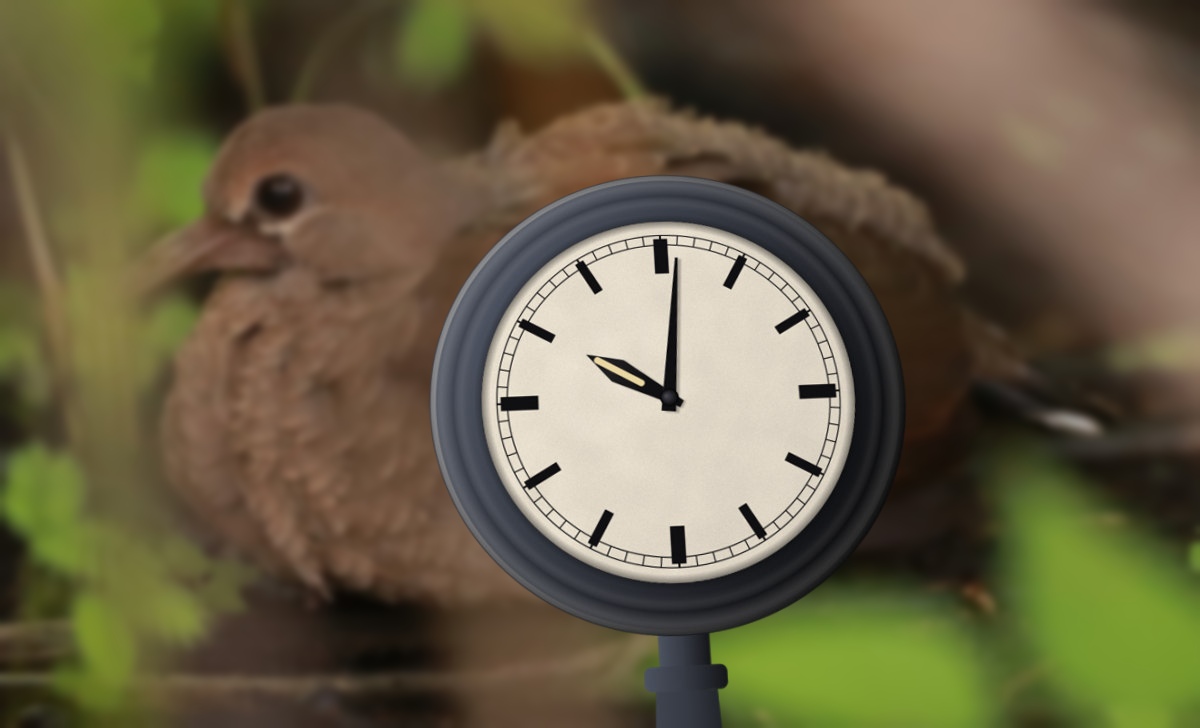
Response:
{"hour": 10, "minute": 1}
